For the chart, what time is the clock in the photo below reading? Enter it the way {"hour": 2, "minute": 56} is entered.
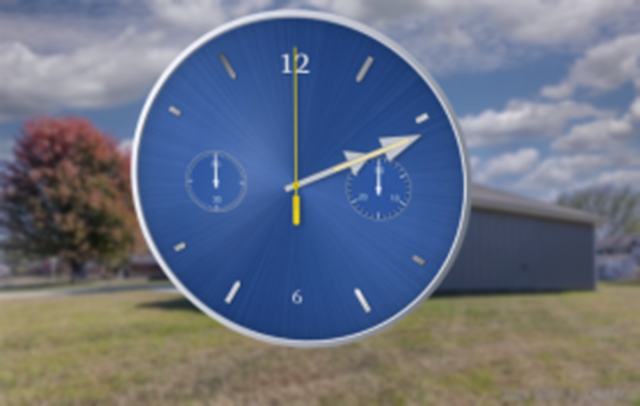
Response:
{"hour": 2, "minute": 11}
